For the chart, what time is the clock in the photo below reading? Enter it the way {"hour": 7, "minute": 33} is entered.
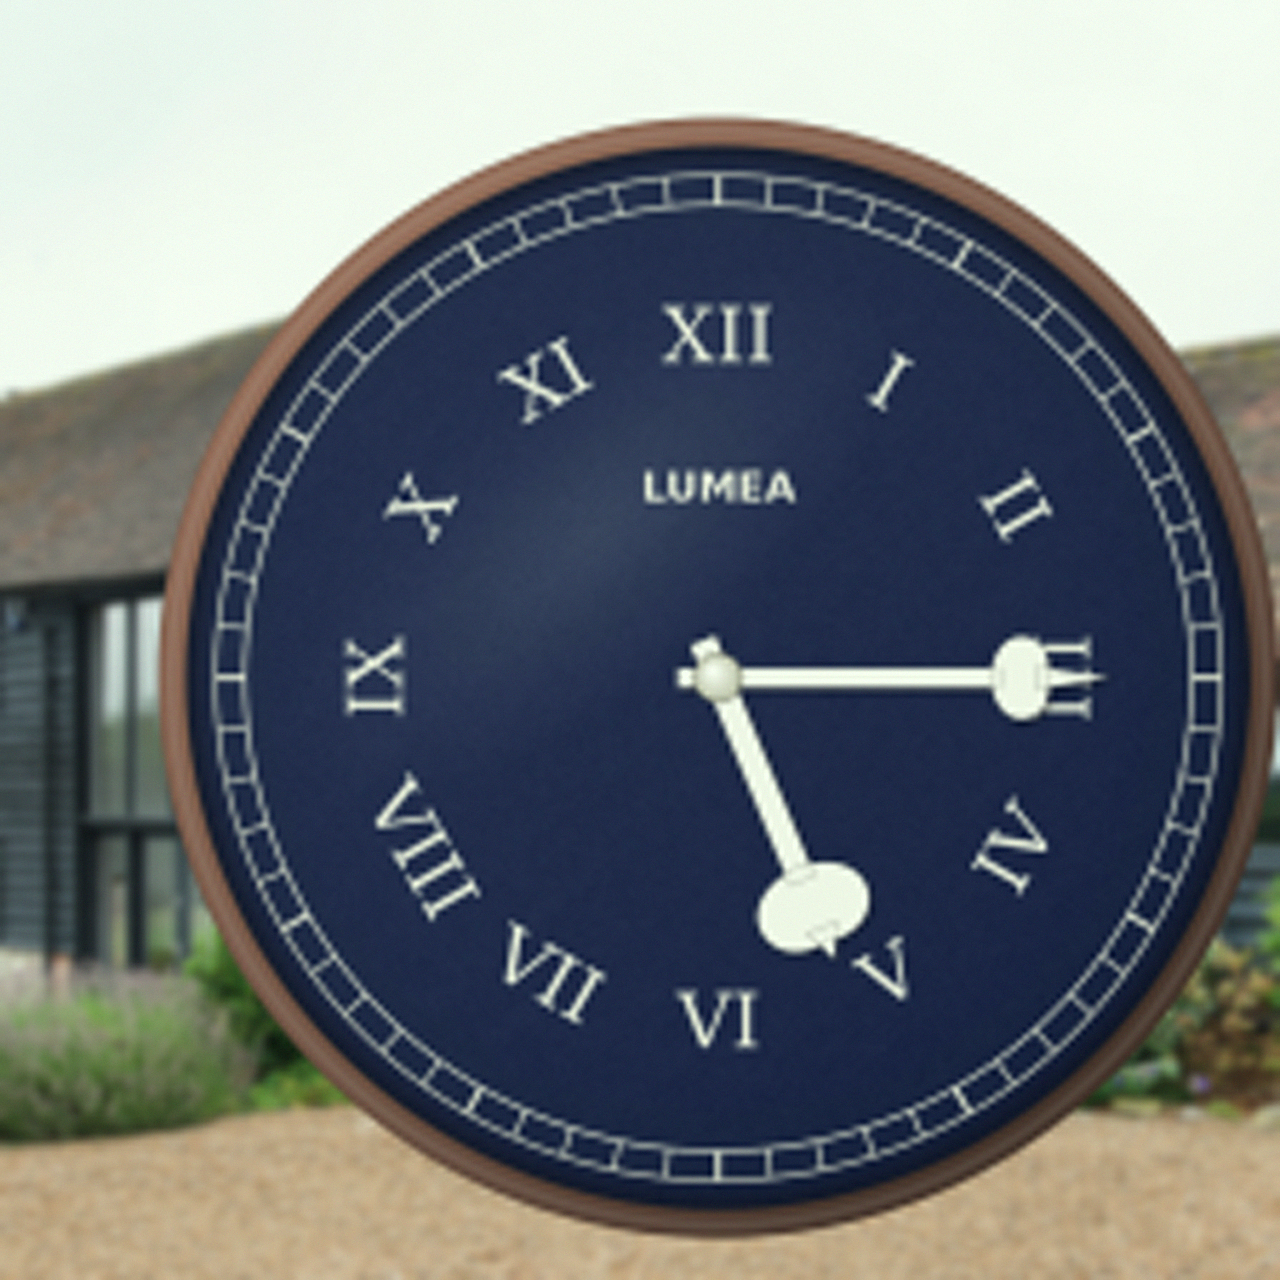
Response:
{"hour": 5, "minute": 15}
